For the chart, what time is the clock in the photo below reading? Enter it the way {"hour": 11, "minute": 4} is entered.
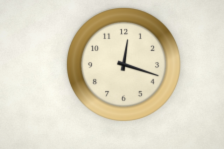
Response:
{"hour": 12, "minute": 18}
